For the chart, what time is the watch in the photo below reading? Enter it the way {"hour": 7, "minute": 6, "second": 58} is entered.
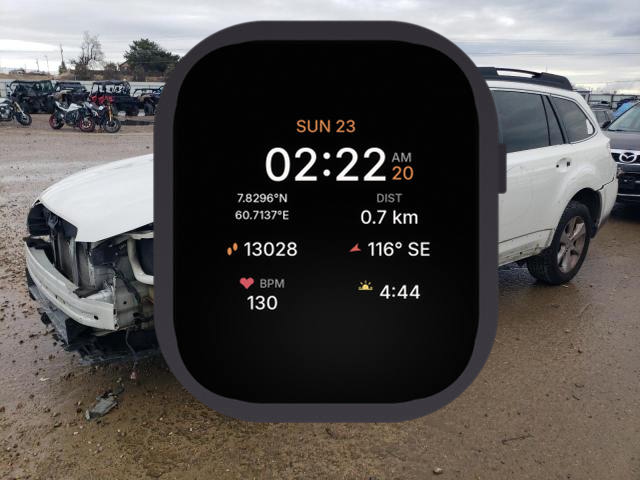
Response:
{"hour": 2, "minute": 22, "second": 20}
